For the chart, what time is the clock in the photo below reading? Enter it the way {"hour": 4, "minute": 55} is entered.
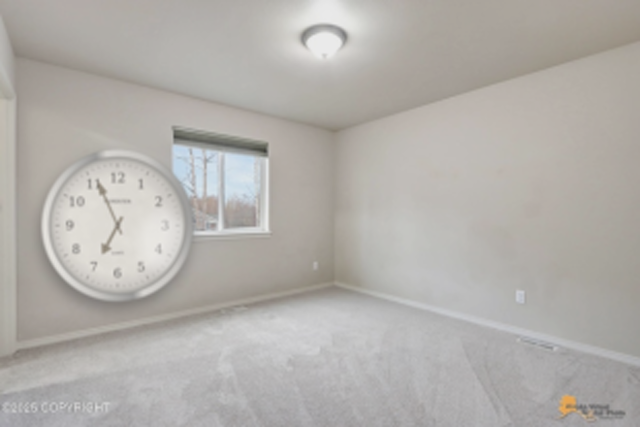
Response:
{"hour": 6, "minute": 56}
